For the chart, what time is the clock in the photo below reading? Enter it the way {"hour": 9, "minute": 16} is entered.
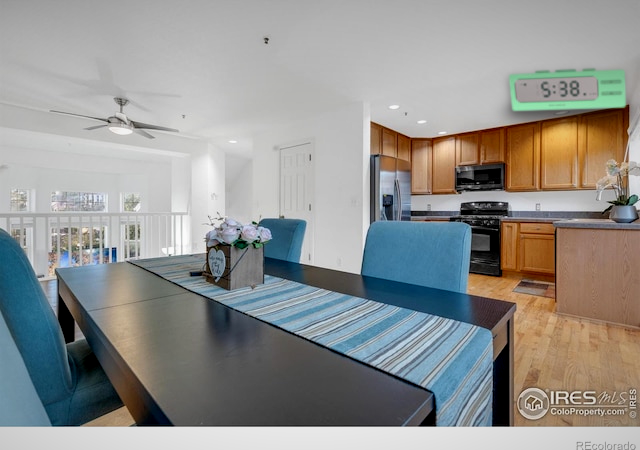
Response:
{"hour": 5, "minute": 38}
